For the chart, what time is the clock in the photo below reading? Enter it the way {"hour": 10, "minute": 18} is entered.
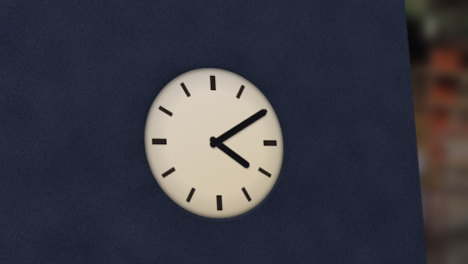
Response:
{"hour": 4, "minute": 10}
